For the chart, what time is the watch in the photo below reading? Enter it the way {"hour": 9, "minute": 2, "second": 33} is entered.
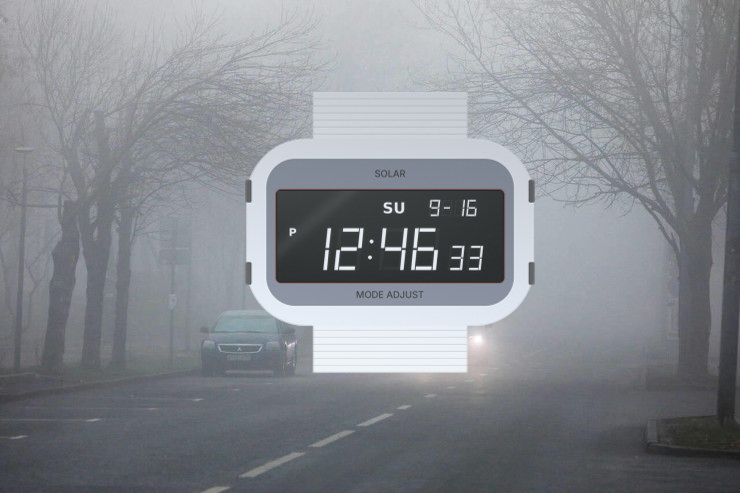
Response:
{"hour": 12, "minute": 46, "second": 33}
